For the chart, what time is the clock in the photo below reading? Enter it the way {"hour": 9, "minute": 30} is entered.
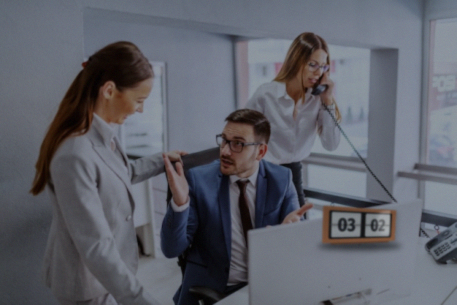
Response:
{"hour": 3, "minute": 2}
